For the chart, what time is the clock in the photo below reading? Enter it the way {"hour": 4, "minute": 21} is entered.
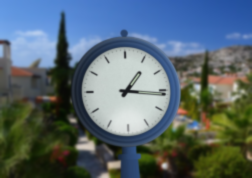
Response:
{"hour": 1, "minute": 16}
